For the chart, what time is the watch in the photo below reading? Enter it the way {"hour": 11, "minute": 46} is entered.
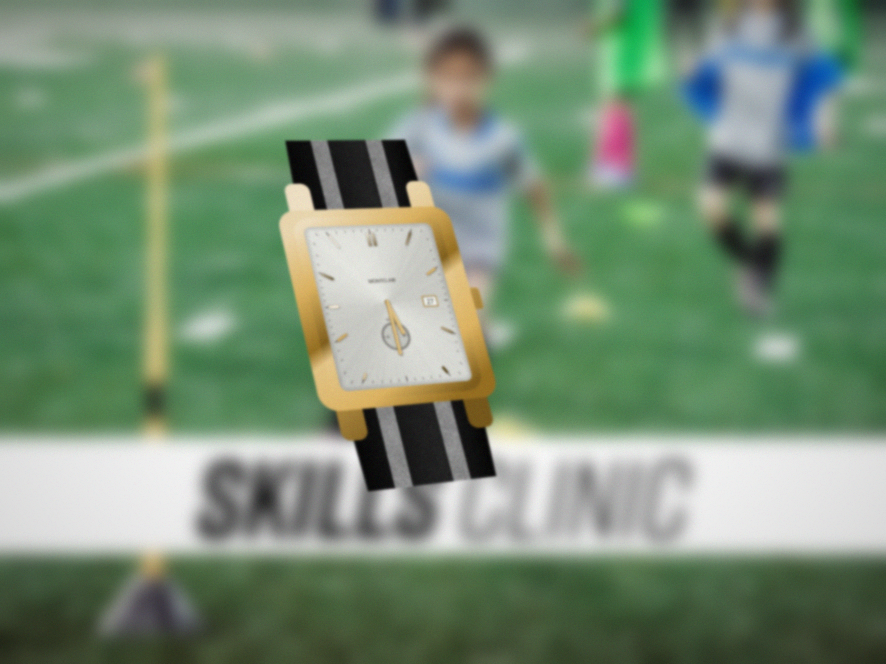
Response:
{"hour": 5, "minute": 30}
